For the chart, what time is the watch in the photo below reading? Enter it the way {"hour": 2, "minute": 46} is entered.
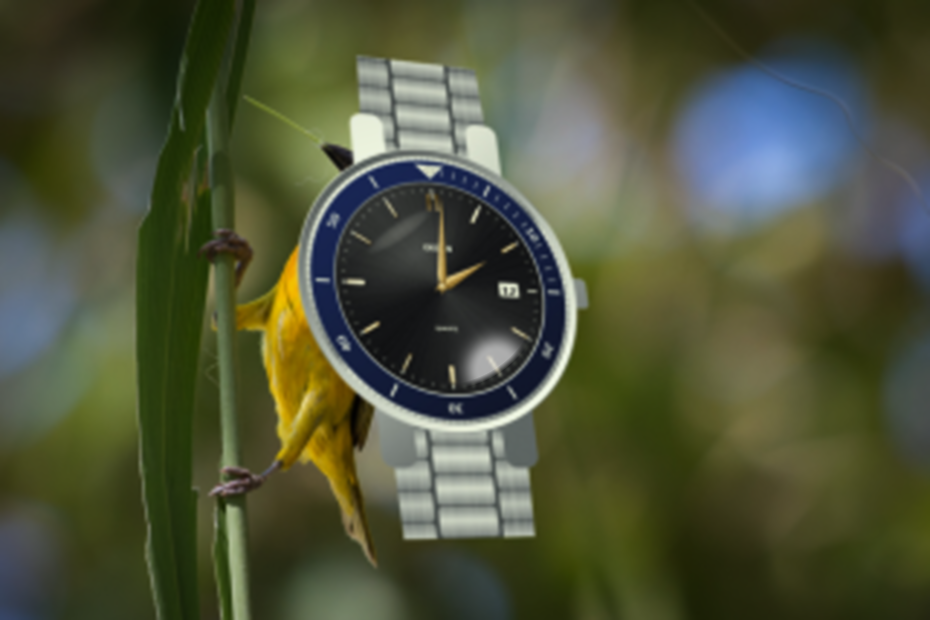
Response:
{"hour": 2, "minute": 1}
